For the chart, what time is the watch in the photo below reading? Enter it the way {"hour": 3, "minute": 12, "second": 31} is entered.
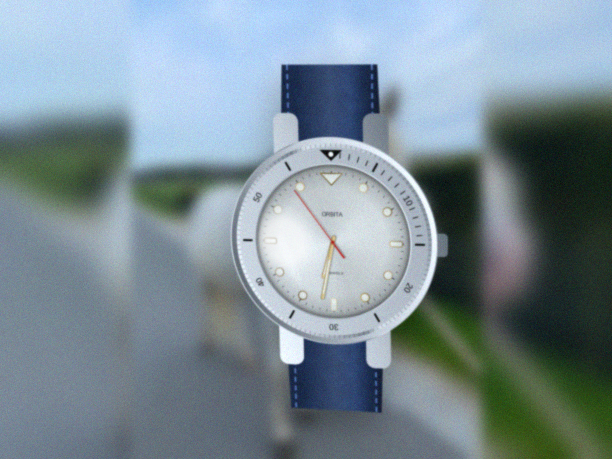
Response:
{"hour": 6, "minute": 31, "second": 54}
